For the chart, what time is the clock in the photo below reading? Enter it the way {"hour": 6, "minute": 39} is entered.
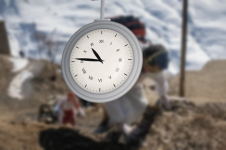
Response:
{"hour": 10, "minute": 46}
